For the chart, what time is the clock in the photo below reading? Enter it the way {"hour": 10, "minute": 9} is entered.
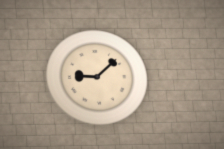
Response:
{"hour": 9, "minute": 8}
